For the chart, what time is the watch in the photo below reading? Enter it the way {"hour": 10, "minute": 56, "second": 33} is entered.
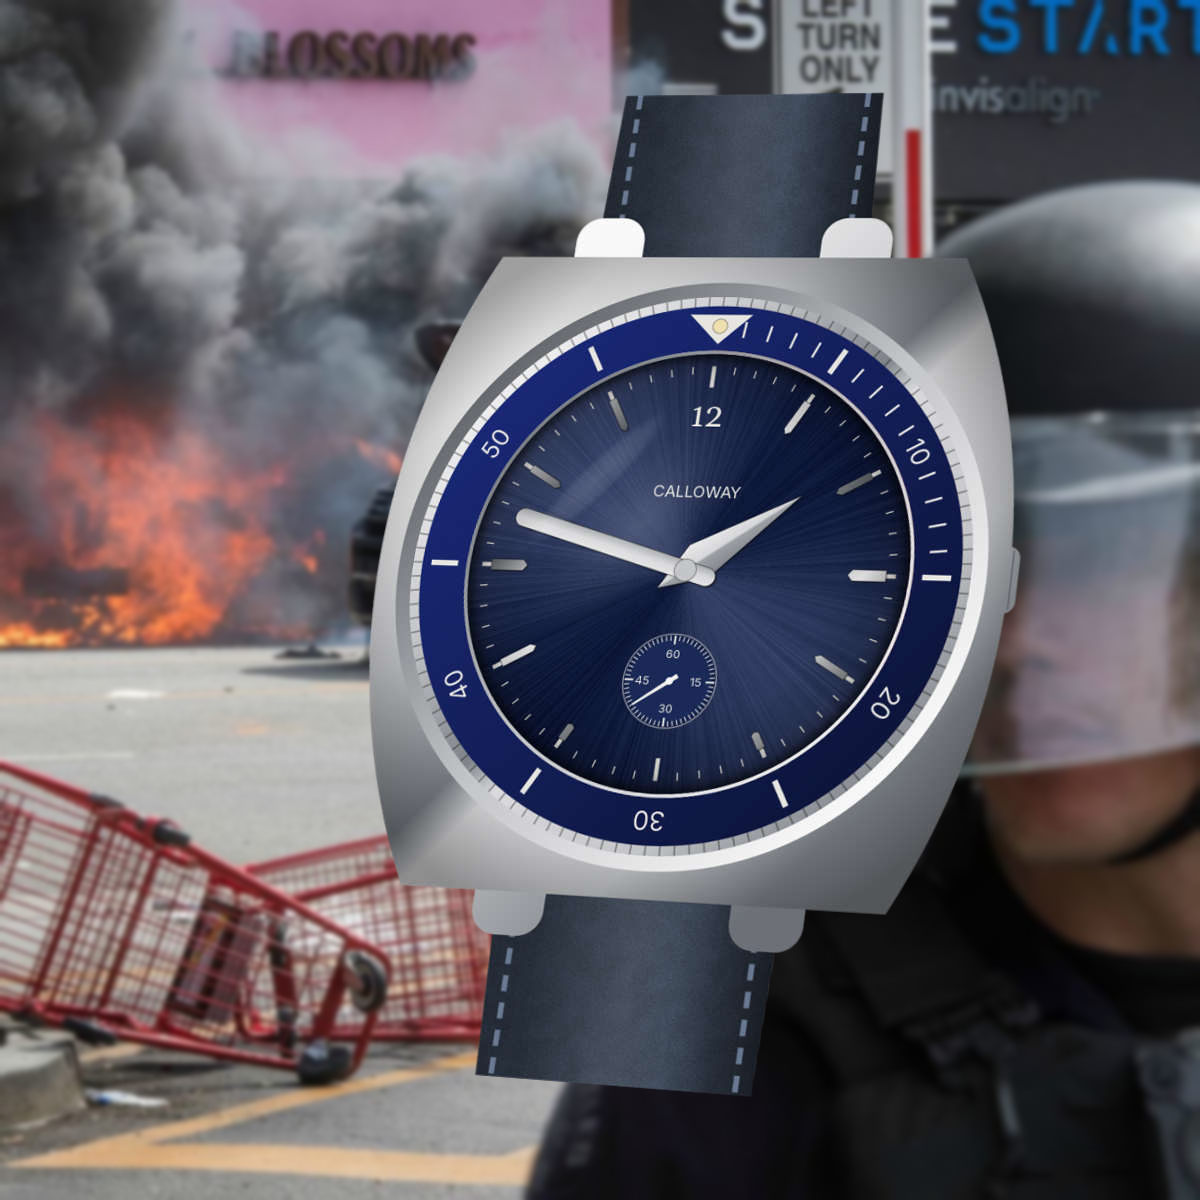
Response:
{"hour": 1, "minute": 47, "second": 39}
